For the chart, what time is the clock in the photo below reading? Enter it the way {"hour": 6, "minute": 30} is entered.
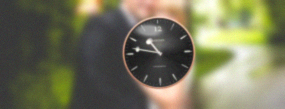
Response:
{"hour": 10, "minute": 47}
